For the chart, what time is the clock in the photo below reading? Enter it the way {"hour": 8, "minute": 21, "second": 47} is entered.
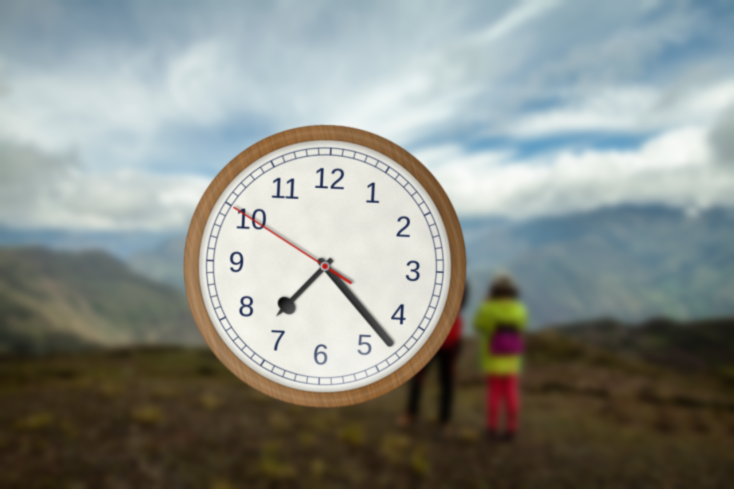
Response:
{"hour": 7, "minute": 22, "second": 50}
